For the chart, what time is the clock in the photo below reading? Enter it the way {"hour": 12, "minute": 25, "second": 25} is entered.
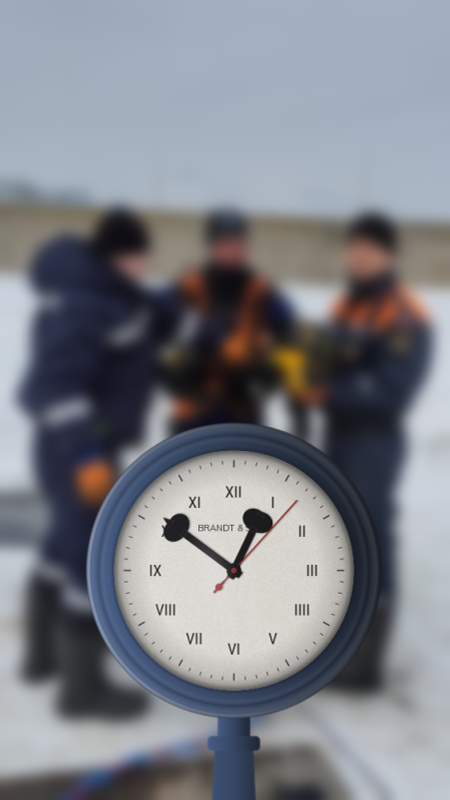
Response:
{"hour": 12, "minute": 51, "second": 7}
